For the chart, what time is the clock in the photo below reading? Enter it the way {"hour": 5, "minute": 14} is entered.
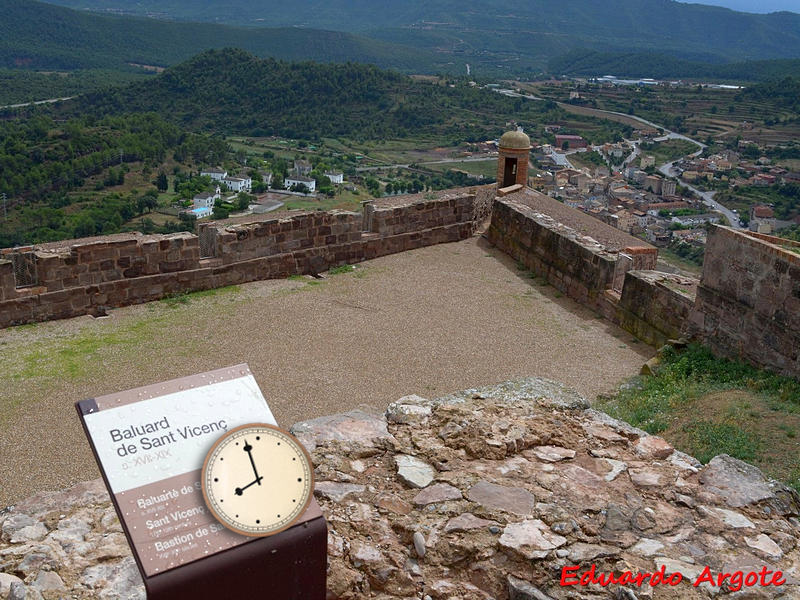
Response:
{"hour": 7, "minute": 57}
